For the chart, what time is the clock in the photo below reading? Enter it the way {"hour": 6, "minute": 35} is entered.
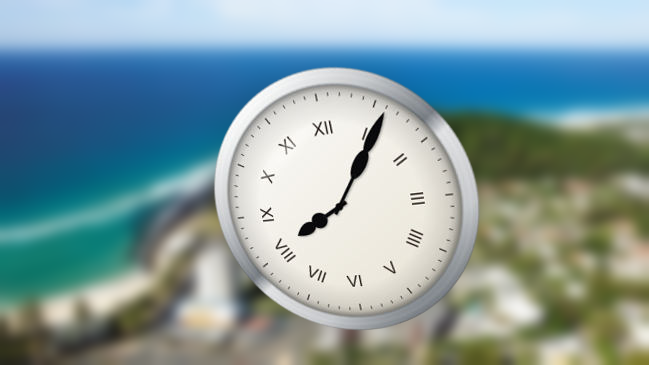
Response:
{"hour": 8, "minute": 6}
